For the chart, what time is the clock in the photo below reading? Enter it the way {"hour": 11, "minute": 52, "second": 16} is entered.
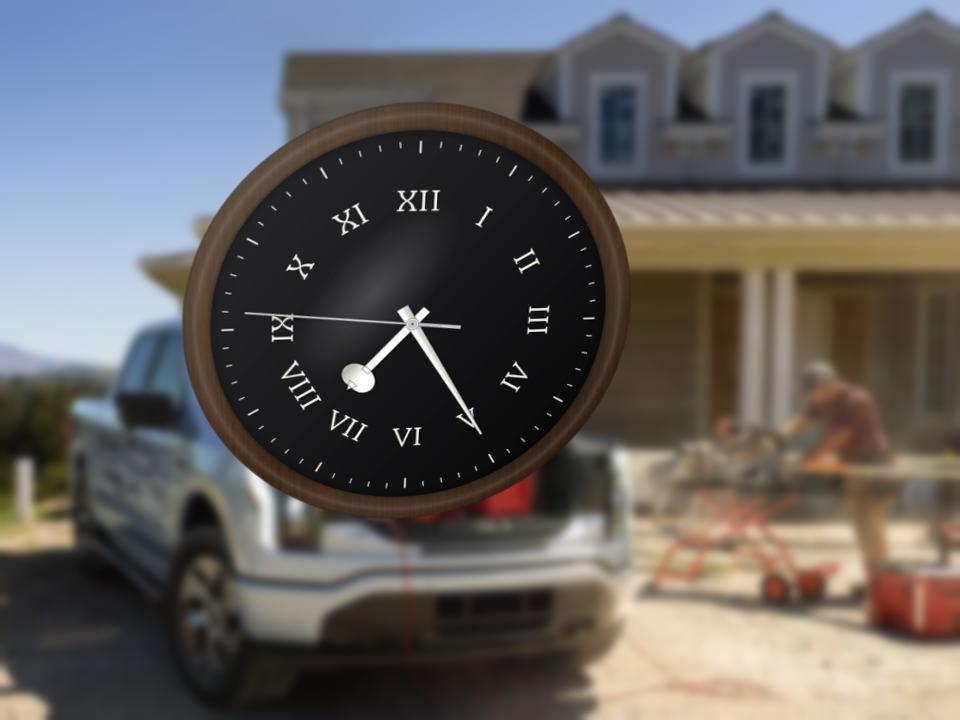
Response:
{"hour": 7, "minute": 24, "second": 46}
